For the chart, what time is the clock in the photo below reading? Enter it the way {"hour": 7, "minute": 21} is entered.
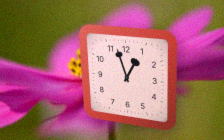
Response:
{"hour": 12, "minute": 57}
